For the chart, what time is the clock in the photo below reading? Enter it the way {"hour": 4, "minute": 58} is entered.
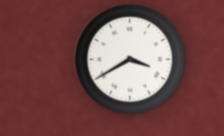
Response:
{"hour": 3, "minute": 40}
